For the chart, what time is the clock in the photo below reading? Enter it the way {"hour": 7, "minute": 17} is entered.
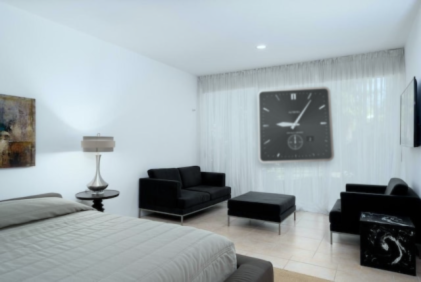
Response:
{"hour": 9, "minute": 6}
